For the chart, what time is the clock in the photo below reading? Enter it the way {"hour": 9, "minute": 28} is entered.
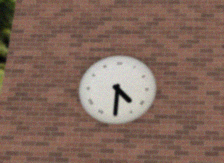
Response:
{"hour": 4, "minute": 30}
